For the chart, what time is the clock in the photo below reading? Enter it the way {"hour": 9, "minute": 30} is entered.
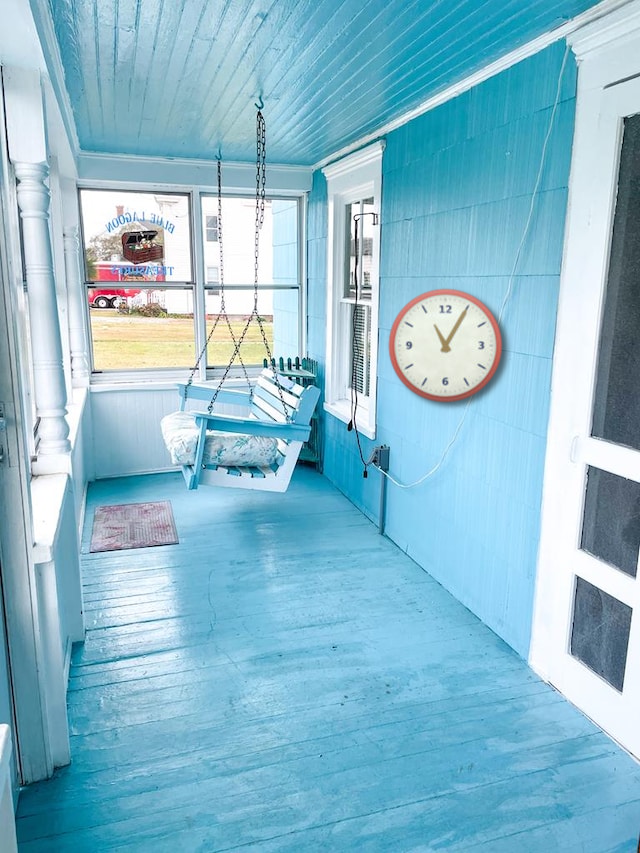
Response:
{"hour": 11, "minute": 5}
